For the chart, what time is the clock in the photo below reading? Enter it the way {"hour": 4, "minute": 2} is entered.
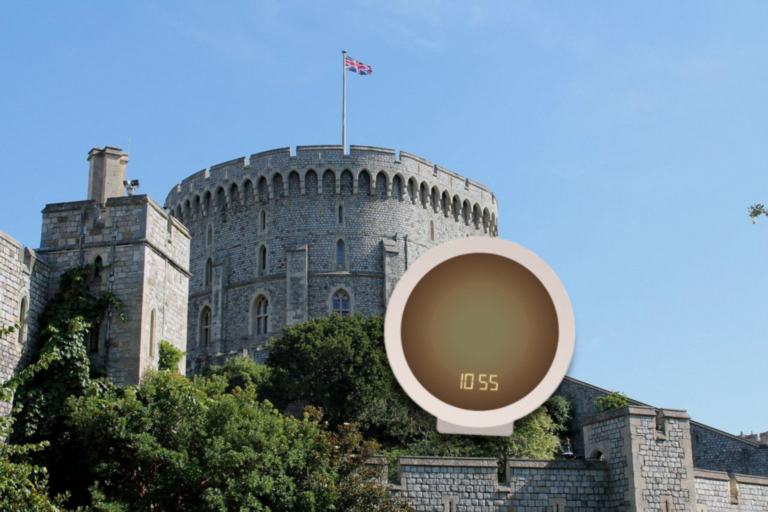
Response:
{"hour": 10, "minute": 55}
